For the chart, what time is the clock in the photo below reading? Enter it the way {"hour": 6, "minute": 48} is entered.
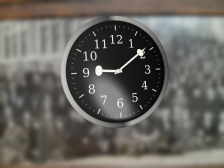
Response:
{"hour": 9, "minute": 9}
